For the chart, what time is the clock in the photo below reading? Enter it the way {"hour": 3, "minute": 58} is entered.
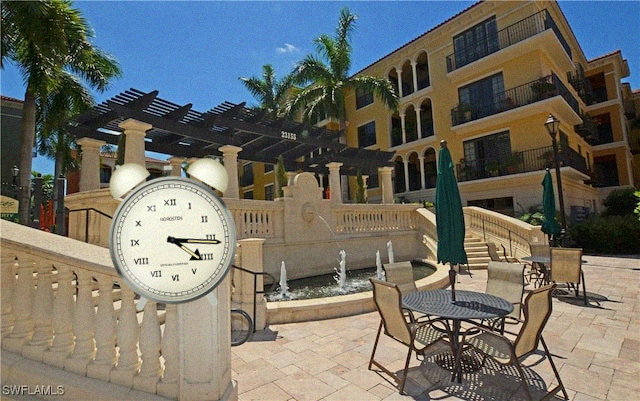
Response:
{"hour": 4, "minute": 16}
